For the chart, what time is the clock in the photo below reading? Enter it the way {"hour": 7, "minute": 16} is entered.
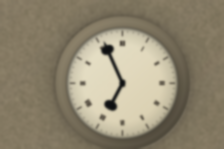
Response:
{"hour": 6, "minute": 56}
